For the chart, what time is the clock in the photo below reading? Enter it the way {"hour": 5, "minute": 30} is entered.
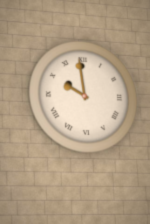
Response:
{"hour": 9, "minute": 59}
